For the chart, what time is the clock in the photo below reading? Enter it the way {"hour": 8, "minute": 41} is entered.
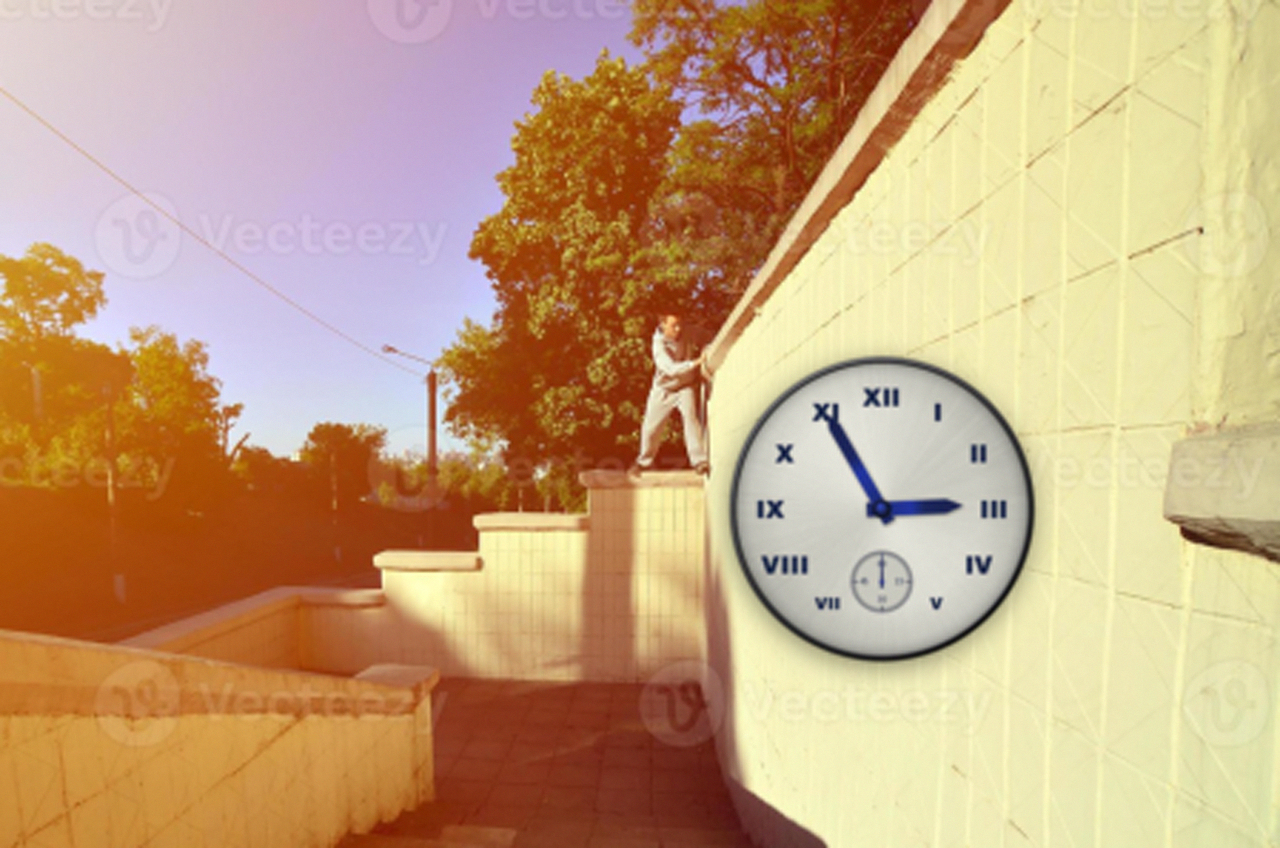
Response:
{"hour": 2, "minute": 55}
